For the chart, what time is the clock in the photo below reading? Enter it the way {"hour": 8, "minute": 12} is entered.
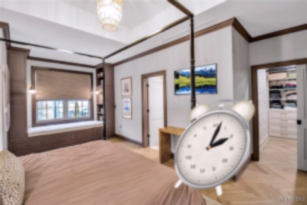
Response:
{"hour": 2, "minute": 2}
